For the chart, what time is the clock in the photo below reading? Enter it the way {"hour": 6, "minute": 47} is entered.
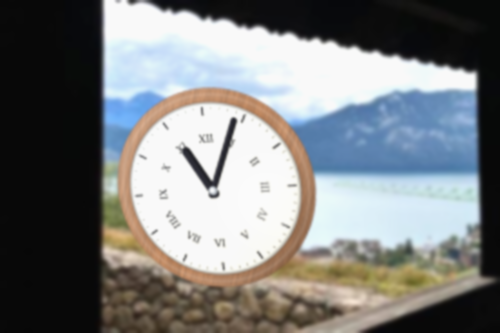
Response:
{"hour": 11, "minute": 4}
